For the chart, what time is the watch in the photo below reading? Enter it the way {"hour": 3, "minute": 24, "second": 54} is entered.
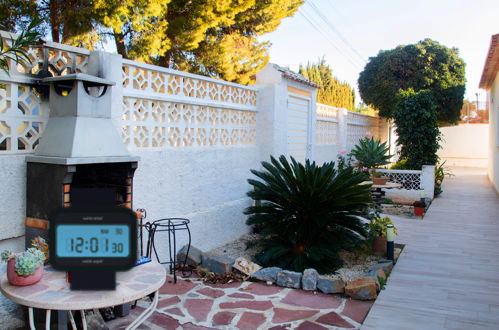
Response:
{"hour": 12, "minute": 1, "second": 30}
